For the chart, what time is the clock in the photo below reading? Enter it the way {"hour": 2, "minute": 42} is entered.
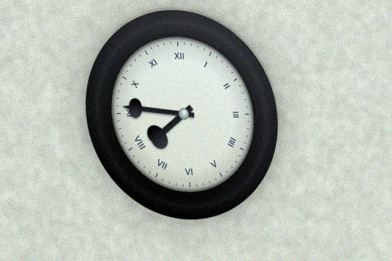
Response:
{"hour": 7, "minute": 46}
